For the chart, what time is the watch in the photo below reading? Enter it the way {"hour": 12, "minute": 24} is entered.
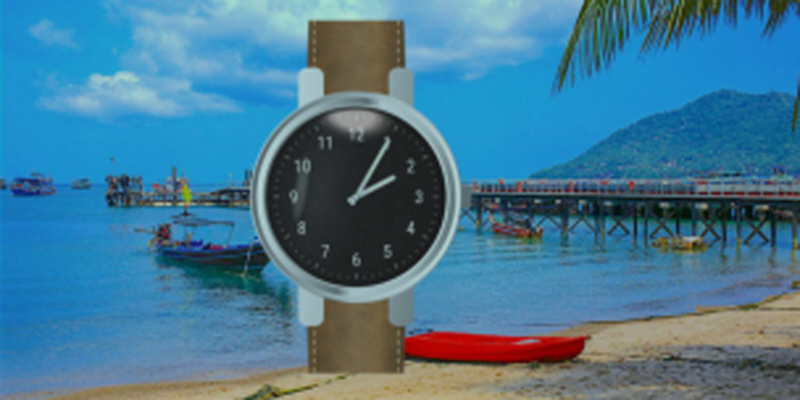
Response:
{"hour": 2, "minute": 5}
